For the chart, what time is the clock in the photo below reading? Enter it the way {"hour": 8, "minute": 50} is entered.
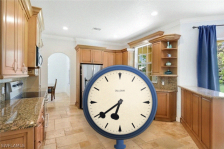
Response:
{"hour": 6, "minute": 39}
